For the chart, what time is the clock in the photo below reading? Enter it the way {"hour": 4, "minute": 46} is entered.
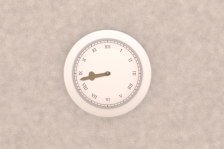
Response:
{"hour": 8, "minute": 43}
